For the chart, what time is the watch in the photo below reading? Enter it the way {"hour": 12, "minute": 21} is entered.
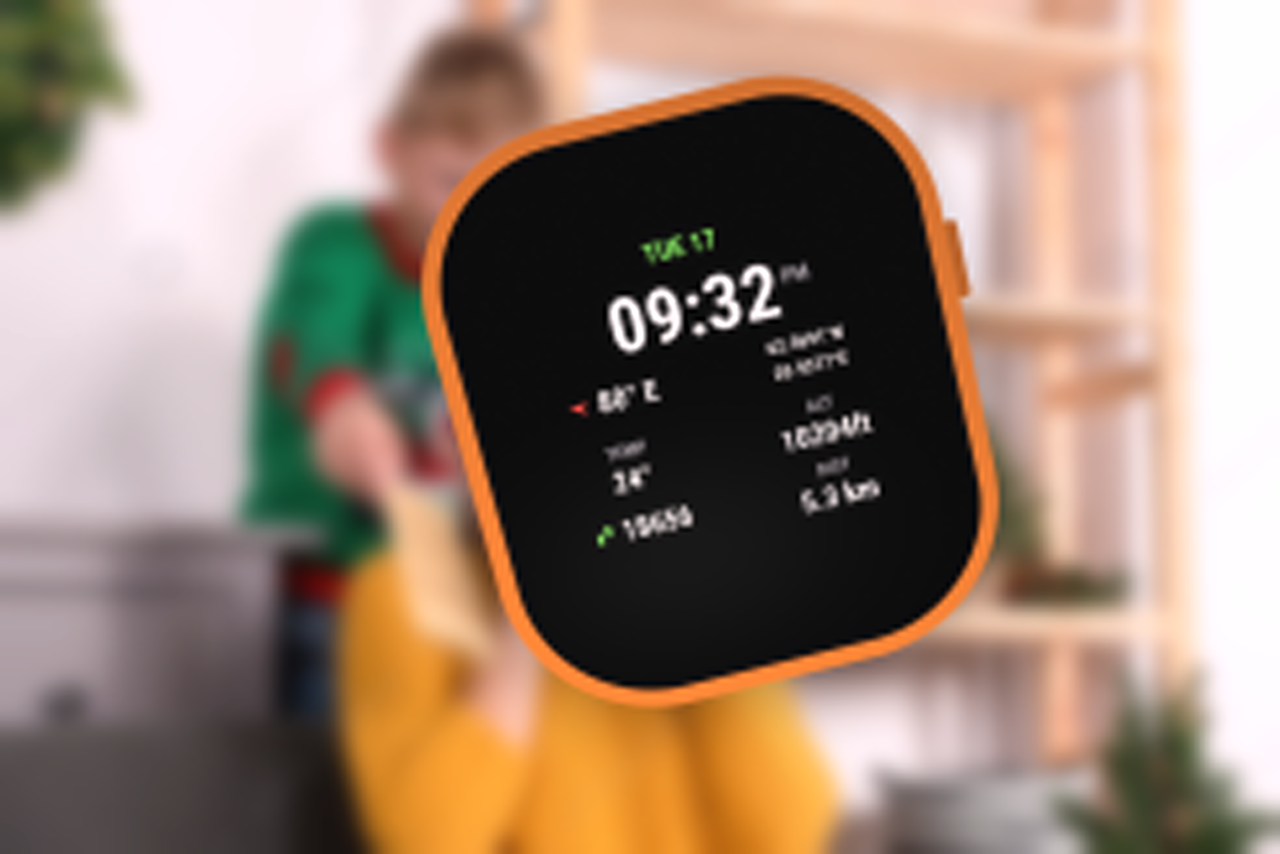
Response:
{"hour": 9, "minute": 32}
